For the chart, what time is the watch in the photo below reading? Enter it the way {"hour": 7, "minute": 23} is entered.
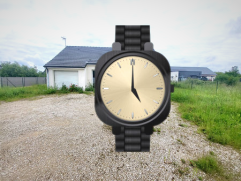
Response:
{"hour": 5, "minute": 0}
